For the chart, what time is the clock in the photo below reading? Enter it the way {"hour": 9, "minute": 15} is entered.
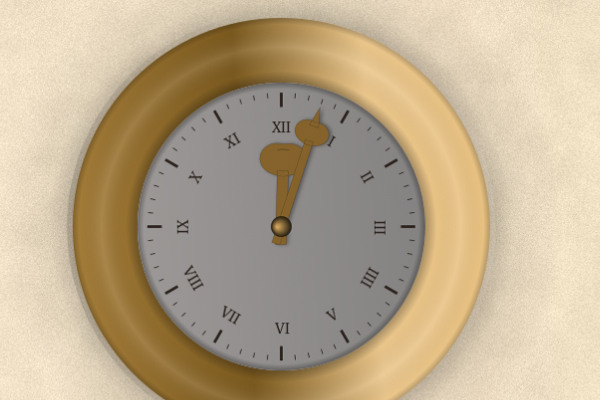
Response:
{"hour": 12, "minute": 3}
